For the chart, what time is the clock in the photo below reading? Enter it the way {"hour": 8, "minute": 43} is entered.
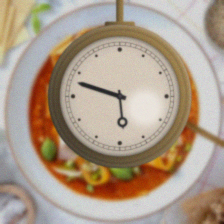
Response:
{"hour": 5, "minute": 48}
